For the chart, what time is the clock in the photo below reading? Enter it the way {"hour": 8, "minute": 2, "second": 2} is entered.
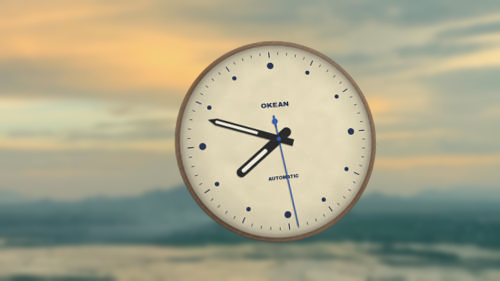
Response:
{"hour": 7, "minute": 48, "second": 29}
